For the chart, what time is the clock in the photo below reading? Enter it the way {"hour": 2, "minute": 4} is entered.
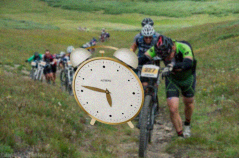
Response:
{"hour": 5, "minute": 47}
